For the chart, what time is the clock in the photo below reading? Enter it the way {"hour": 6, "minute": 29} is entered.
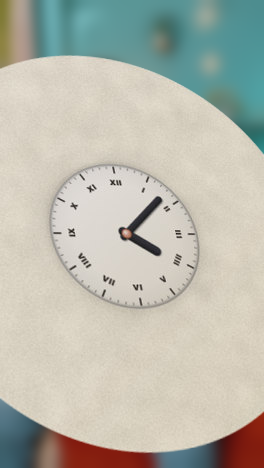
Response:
{"hour": 4, "minute": 8}
